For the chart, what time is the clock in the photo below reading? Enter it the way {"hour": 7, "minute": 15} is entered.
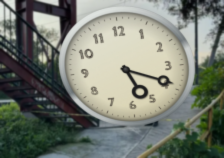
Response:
{"hour": 5, "minute": 19}
